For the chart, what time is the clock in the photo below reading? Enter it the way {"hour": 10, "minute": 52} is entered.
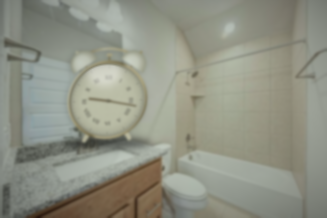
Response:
{"hour": 9, "minute": 17}
